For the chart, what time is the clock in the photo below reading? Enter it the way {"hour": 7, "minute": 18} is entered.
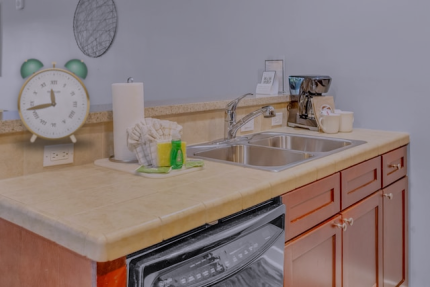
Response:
{"hour": 11, "minute": 43}
